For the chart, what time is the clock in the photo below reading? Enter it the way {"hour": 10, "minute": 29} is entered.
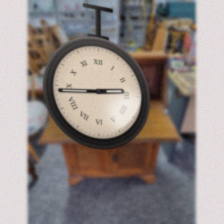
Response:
{"hour": 2, "minute": 44}
